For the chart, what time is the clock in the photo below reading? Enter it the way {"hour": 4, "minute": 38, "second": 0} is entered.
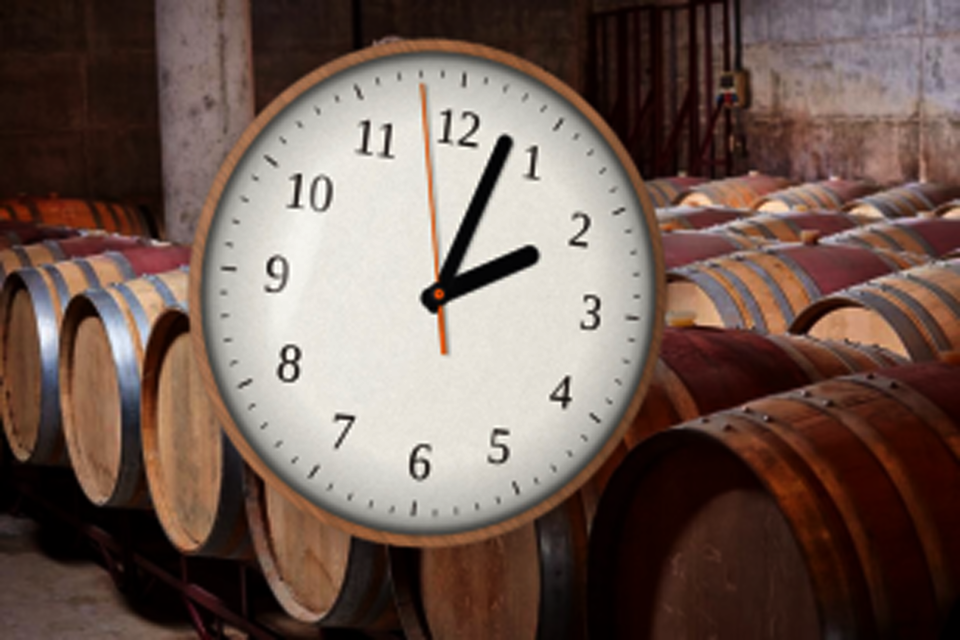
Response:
{"hour": 2, "minute": 2, "second": 58}
